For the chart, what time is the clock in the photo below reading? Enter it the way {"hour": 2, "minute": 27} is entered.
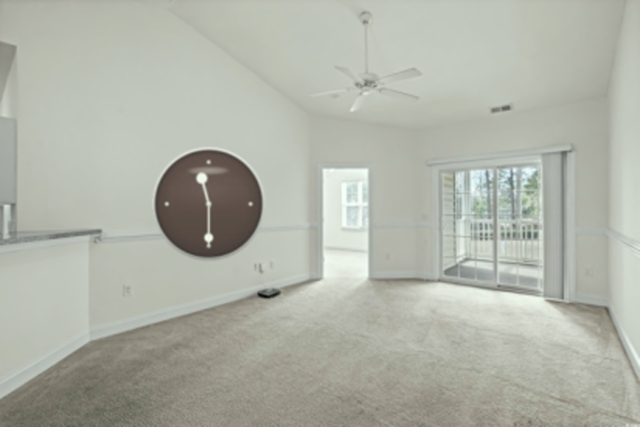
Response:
{"hour": 11, "minute": 30}
